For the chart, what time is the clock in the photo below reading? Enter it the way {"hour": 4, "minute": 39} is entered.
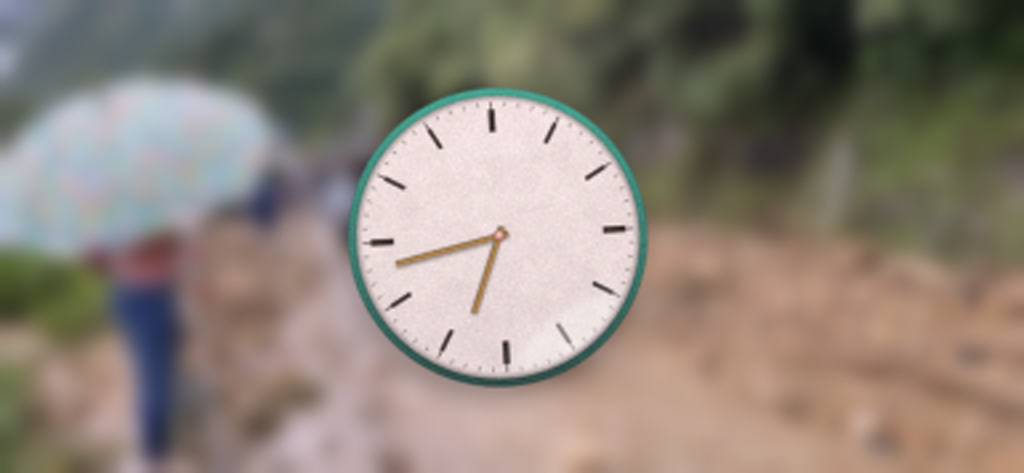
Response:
{"hour": 6, "minute": 43}
